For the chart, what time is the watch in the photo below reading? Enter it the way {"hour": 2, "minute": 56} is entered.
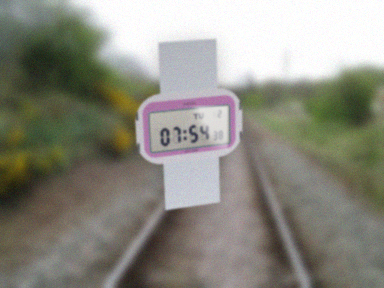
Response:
{"hour": 7, "minute": 54}
